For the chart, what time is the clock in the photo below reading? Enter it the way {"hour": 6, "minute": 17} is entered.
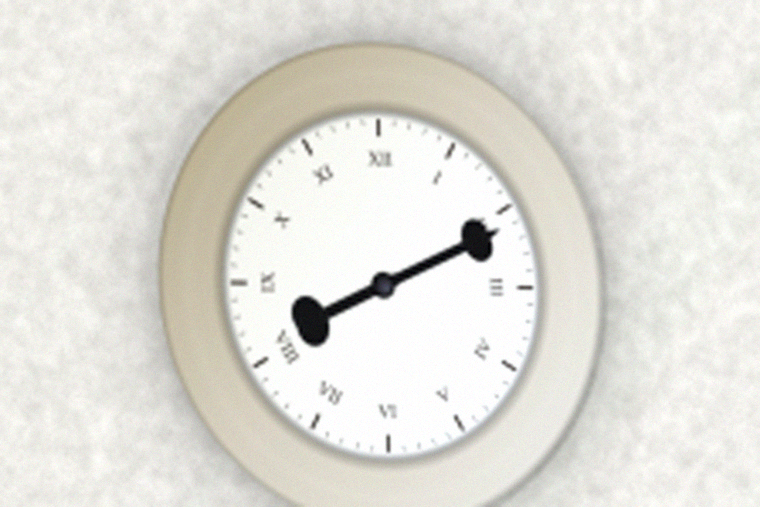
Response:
{"hour": 8, "minute": 11}
